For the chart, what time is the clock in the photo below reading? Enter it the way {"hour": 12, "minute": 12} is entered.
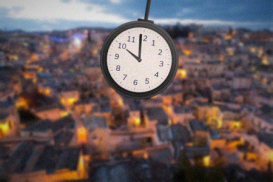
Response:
{"hour": 9, "minute": 59}
